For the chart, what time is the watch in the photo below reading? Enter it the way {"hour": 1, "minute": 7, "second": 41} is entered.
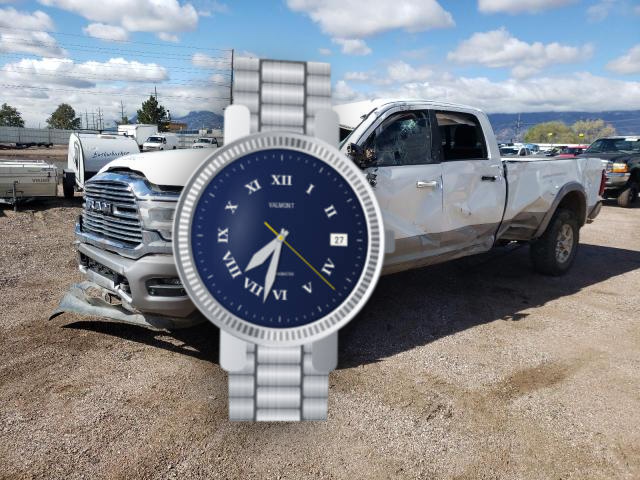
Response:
{"hour": 7, "minute": 32, "second": 22}
